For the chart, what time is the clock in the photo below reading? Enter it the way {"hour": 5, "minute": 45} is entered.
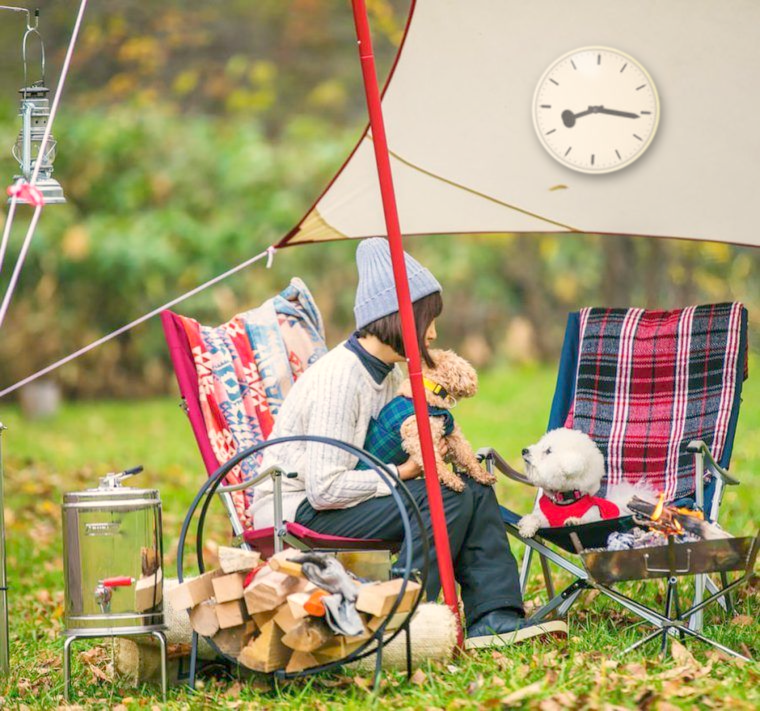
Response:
{"hour": 8, "minute": 16}
